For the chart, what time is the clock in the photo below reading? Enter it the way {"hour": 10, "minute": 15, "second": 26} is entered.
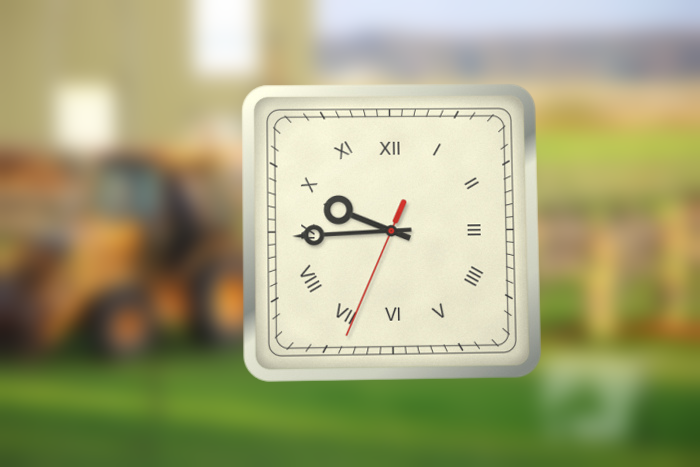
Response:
{"hour": 9, "minute": 44, "second": 34}
